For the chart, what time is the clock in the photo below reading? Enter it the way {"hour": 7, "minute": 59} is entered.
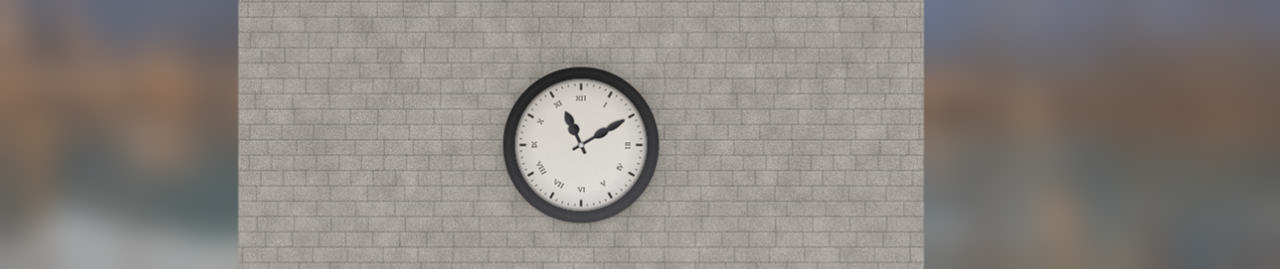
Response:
{"hour": 11, "minute": 10}
